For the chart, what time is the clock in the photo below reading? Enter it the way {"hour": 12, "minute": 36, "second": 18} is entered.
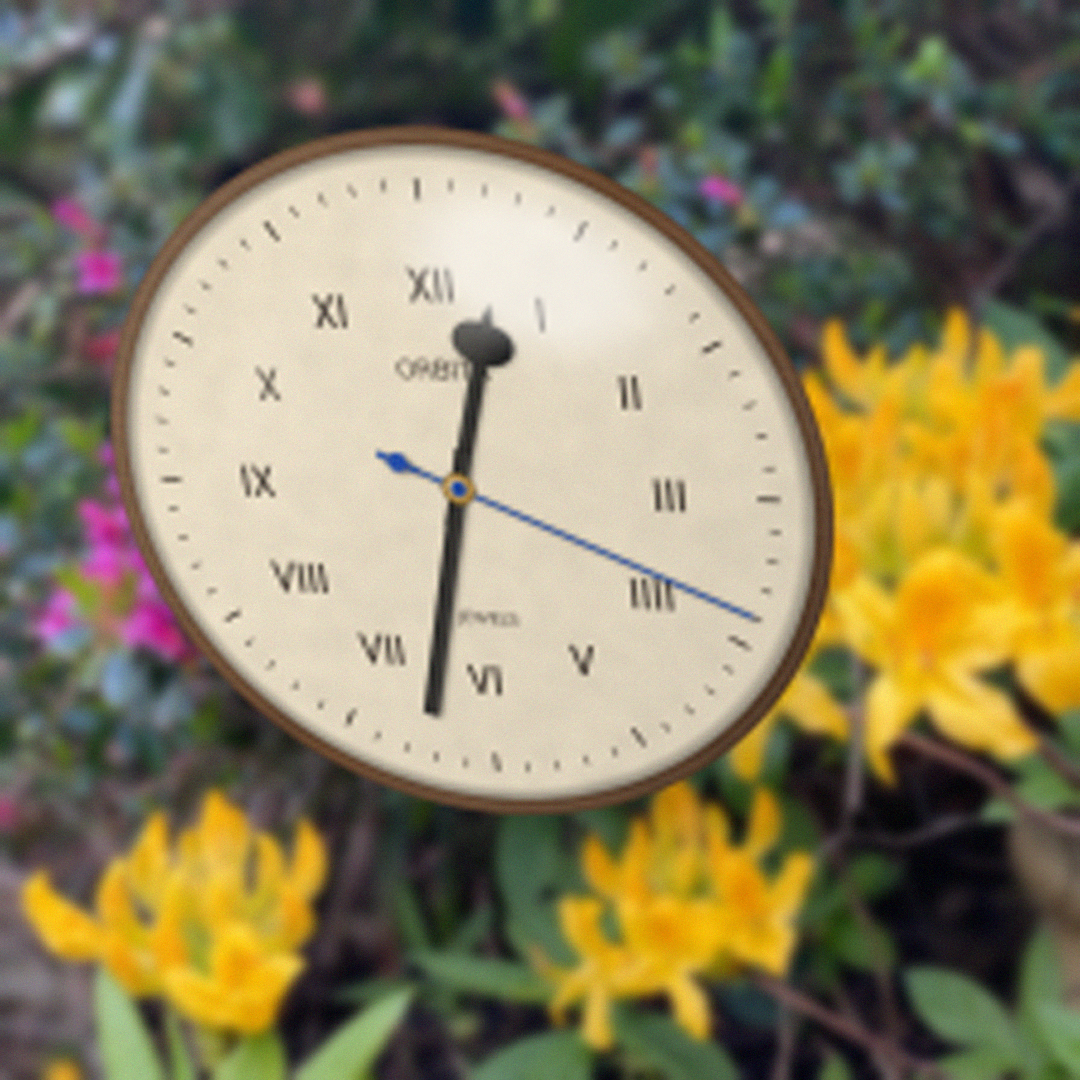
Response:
{"hour": 12, "minute": 32, "second": 19}
